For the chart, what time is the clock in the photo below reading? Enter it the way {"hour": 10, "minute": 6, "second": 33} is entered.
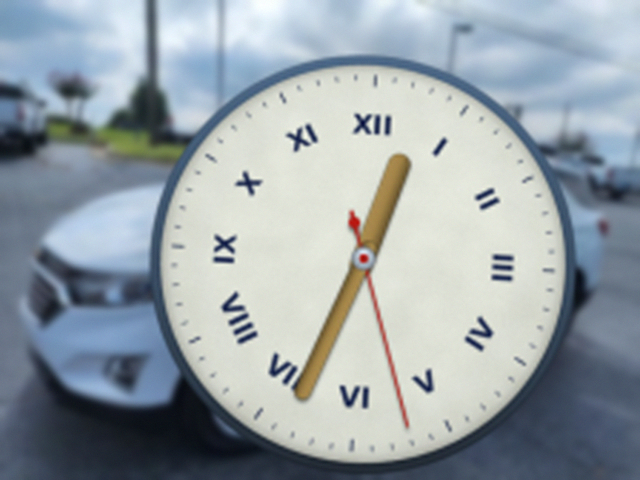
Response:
{"hour": 12, "minute": 33, "second": 27}
